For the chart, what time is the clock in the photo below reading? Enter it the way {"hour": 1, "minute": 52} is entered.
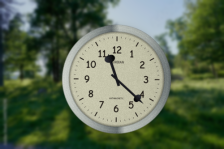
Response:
{"hour": 11, "minute": 22}
